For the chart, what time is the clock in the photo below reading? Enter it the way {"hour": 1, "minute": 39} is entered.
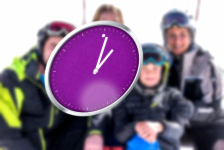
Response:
{"hour": 1, "minute": 1}
